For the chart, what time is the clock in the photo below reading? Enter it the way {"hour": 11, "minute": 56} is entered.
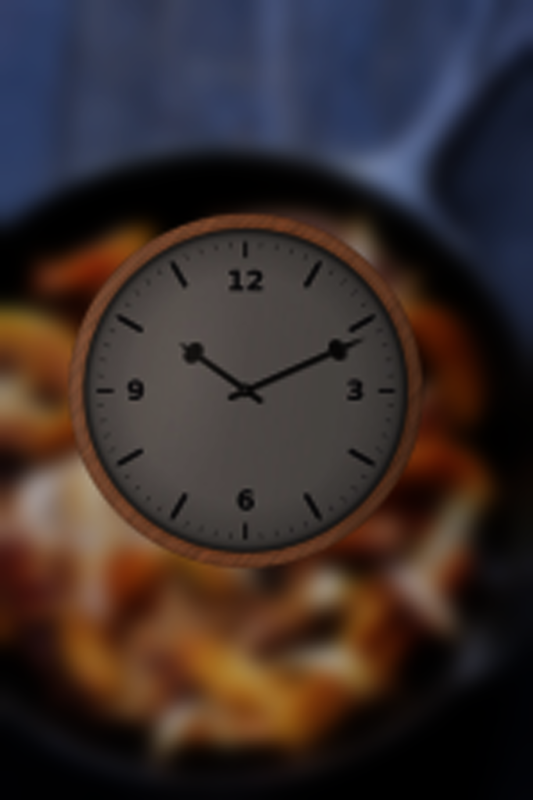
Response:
{"hour": 10, "minute": 11}
